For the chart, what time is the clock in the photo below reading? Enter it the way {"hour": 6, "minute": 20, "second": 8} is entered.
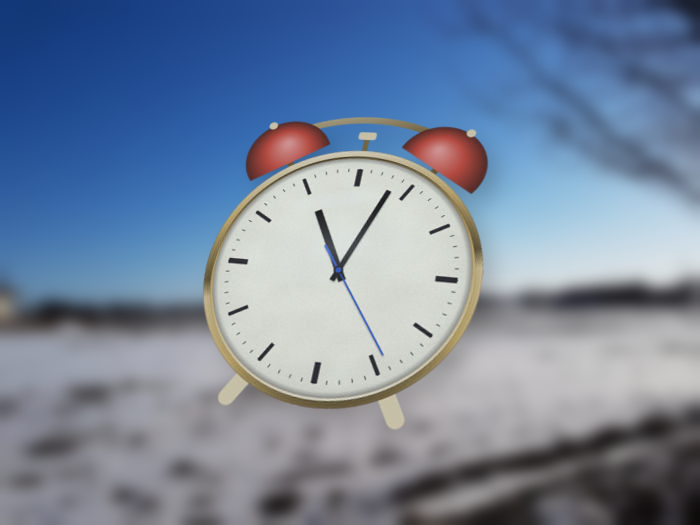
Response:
{"hour": 11, "minute": 3, "second": 24}
